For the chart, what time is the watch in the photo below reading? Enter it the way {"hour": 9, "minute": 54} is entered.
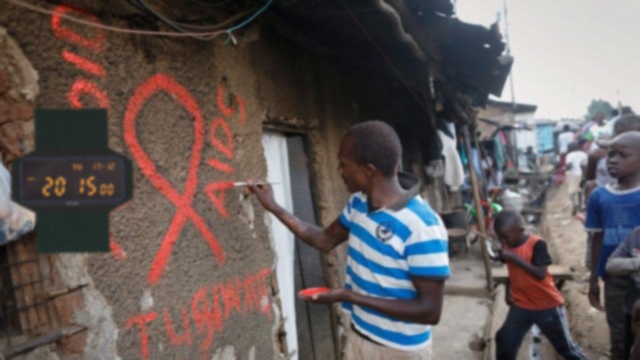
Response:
{"hour": 20, "minute": 15}
